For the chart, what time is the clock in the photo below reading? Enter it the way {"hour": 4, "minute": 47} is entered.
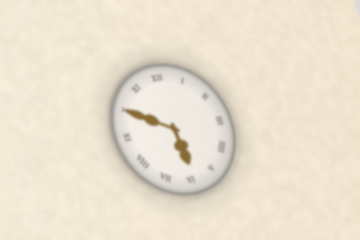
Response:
{"hour": 5, "minute": 50}
